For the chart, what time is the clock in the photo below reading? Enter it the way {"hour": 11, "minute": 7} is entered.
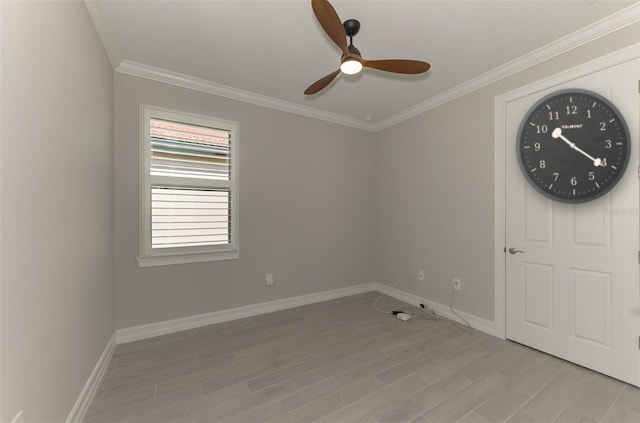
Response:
{"hour": 10, "minute": 21}
